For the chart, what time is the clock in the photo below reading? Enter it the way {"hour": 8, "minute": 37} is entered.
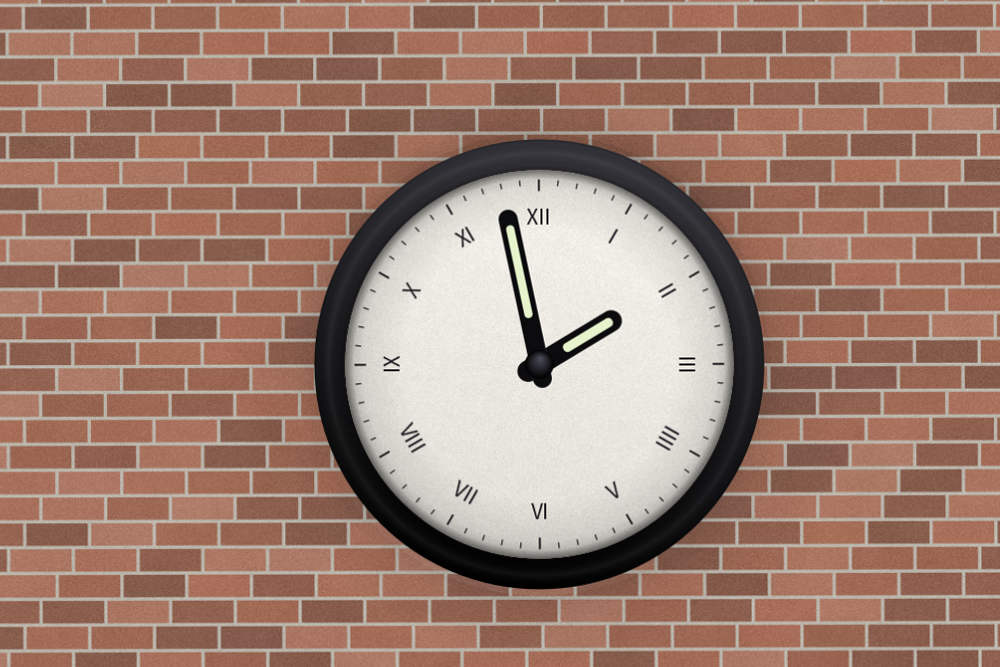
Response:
{"hour": 1, "minute": 58}
